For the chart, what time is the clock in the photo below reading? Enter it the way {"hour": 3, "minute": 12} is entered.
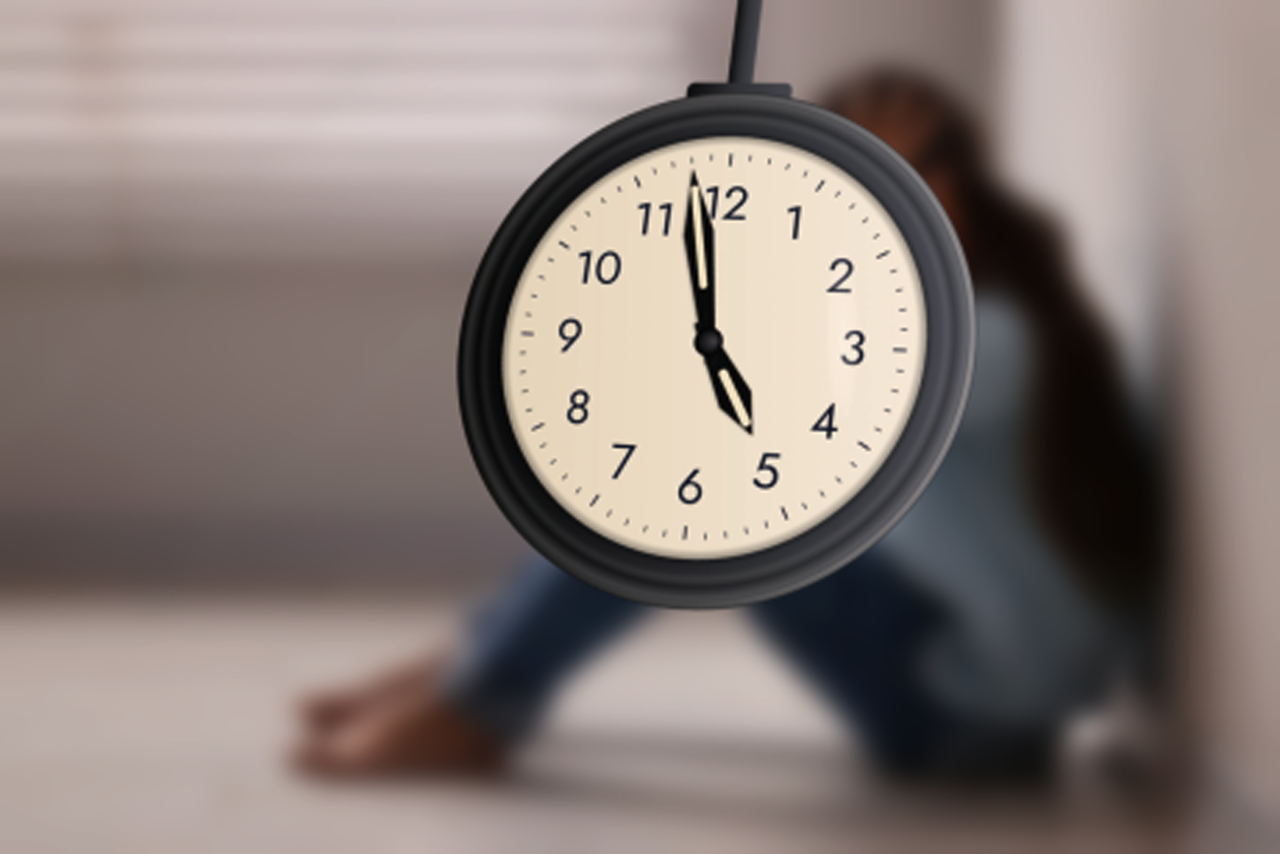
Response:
{"hour": 4, "minute": 58}
